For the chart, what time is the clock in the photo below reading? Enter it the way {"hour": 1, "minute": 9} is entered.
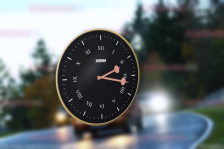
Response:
{"hour": 2, "minute": 17}
